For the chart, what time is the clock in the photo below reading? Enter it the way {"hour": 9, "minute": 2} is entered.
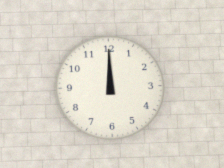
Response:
{"hour": 12, "minute": 0}
